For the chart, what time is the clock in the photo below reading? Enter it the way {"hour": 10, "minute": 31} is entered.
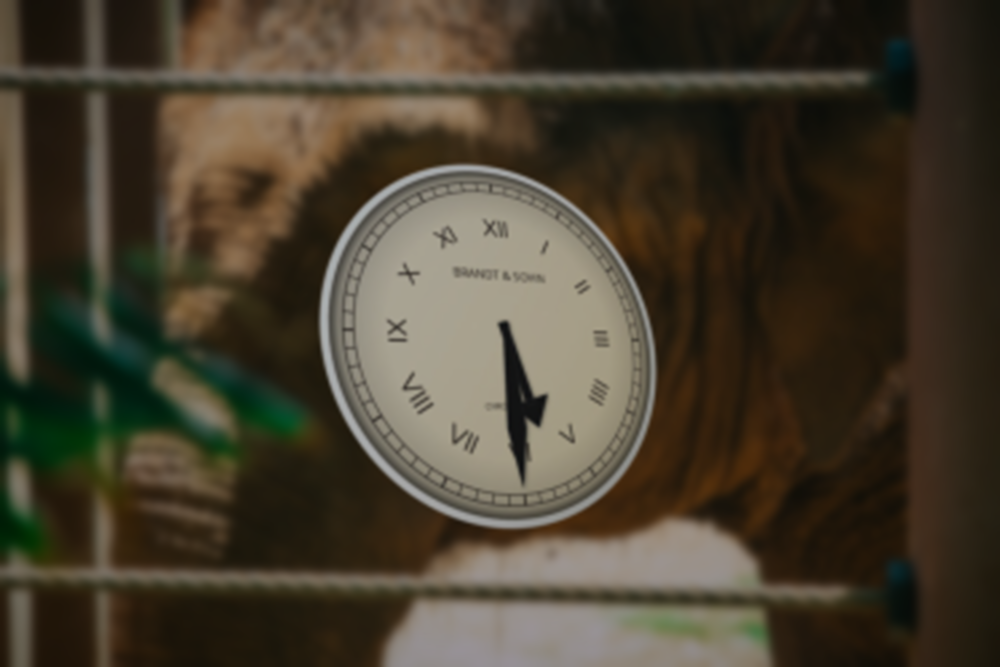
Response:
{"hour": 5, "minute": 30}
